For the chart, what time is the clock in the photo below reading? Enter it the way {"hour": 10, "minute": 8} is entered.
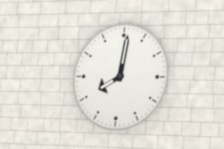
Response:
{"hour": 8, "minute": 1}
